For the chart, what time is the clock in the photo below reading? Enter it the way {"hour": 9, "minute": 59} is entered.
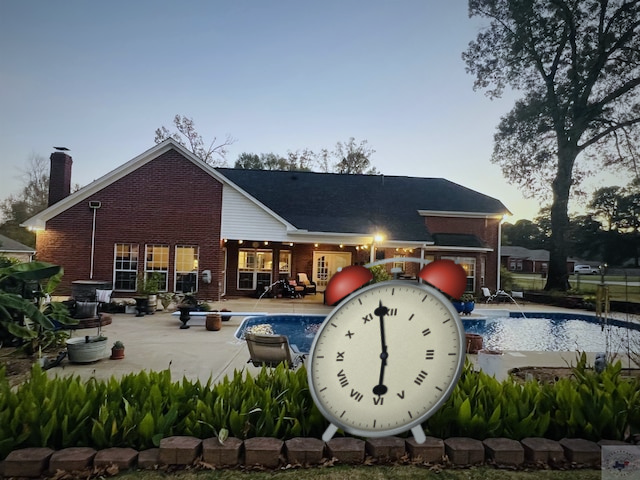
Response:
{"hour": 5, "minute": 58}
